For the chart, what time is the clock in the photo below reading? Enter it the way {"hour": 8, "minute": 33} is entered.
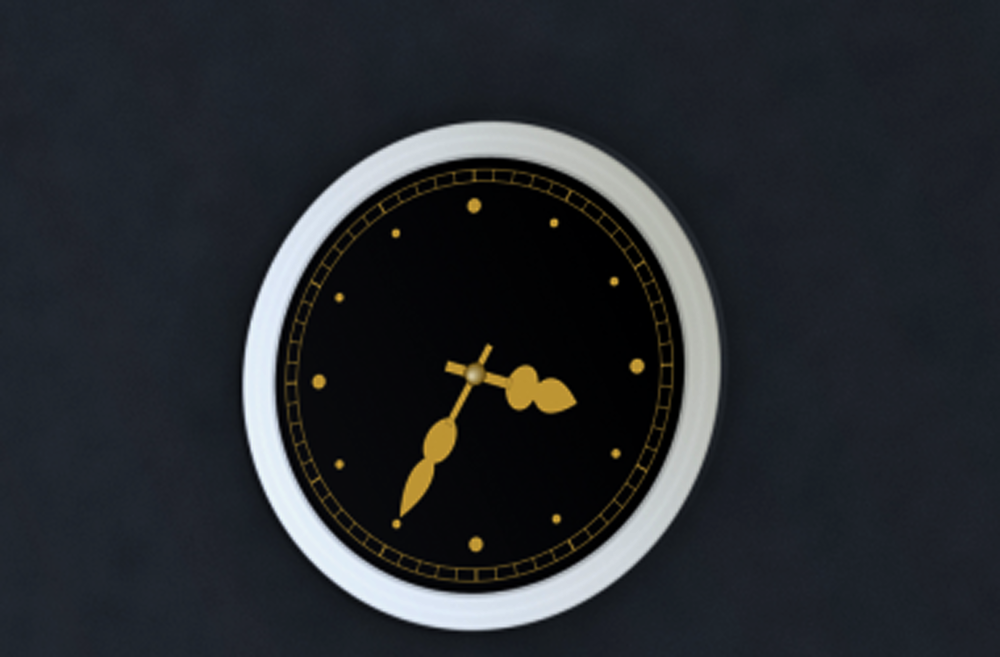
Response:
{"hour": 3, "minute": 35}
